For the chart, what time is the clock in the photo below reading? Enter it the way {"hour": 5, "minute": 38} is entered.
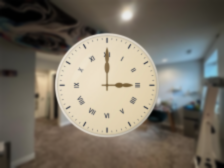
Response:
{"hour": 3, "minute": 0}
